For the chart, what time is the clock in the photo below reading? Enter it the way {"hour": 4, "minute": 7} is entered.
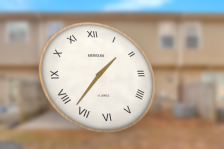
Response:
{"hour": 1, "minute": 37}
